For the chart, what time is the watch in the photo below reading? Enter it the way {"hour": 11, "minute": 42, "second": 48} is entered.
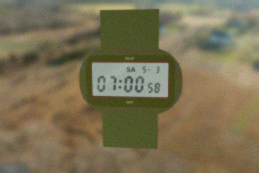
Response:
{"hour": 7, "minute": 0, "second": 58}
